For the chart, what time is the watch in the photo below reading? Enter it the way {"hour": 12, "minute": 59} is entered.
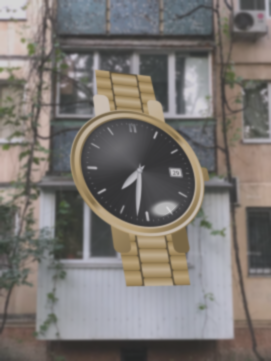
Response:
{"hour": 7, "minute": 32}
